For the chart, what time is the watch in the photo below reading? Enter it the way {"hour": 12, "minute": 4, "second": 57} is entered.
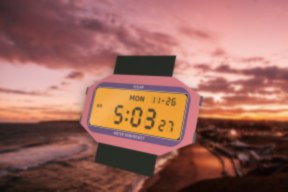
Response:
{"hour": 5, "minute": 3, "second": 27}
